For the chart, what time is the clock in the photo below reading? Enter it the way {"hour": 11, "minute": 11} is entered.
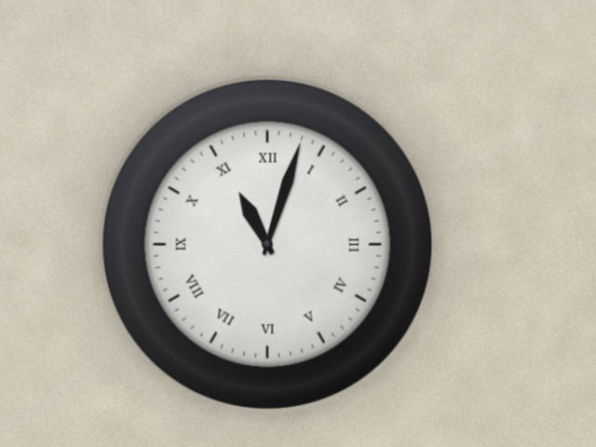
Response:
{"hour": 11, "minute": 3}
